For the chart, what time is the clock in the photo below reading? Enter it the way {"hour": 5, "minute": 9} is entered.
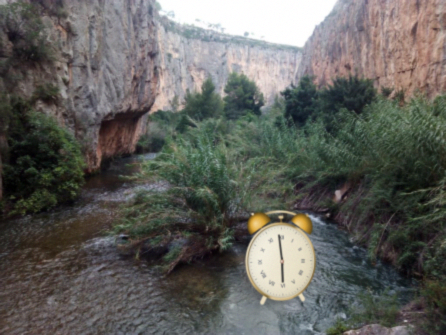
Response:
{"hour": 5, "minute": 59}
